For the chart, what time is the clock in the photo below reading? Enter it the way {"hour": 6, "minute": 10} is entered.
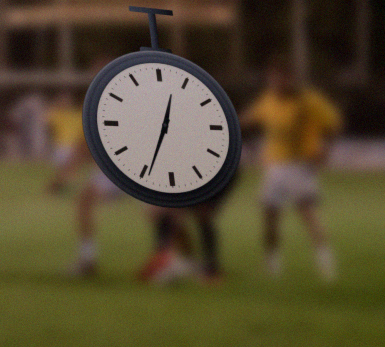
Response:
{"hour": 12, "minute": 34}
